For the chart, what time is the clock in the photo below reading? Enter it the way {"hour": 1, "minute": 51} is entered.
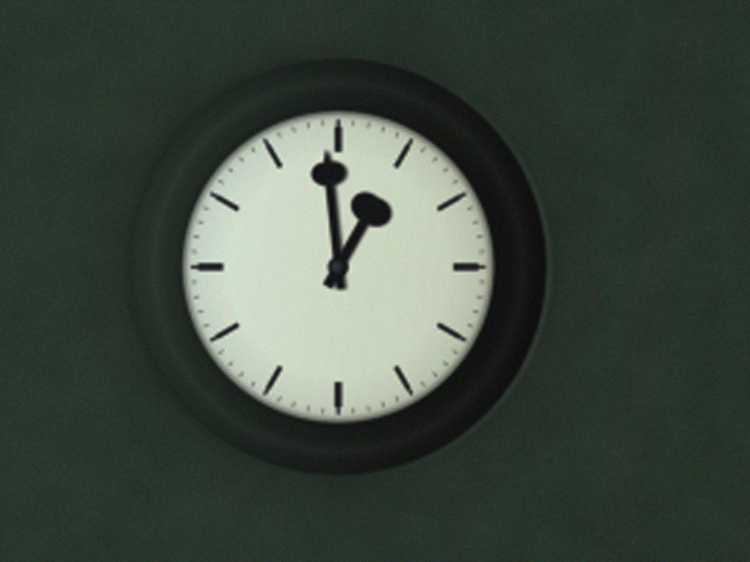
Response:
{"hour": 12, "minute": 59}
